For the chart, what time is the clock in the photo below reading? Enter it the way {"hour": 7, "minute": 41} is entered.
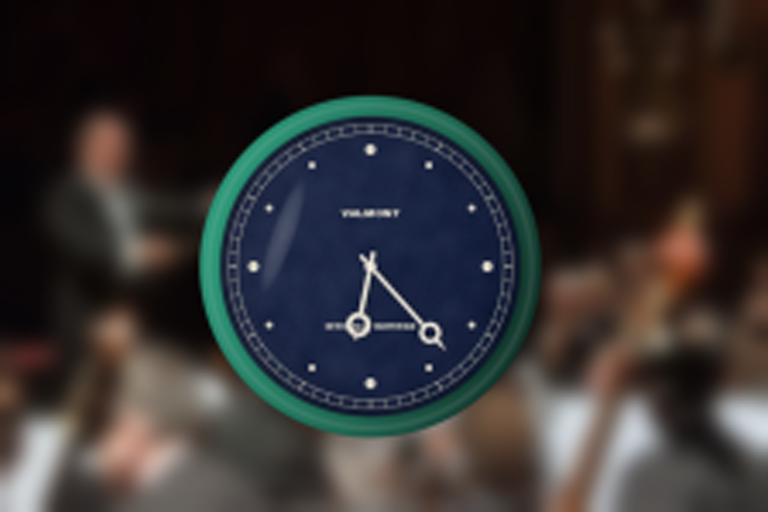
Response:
{"hour": 6, "minute": 23}
